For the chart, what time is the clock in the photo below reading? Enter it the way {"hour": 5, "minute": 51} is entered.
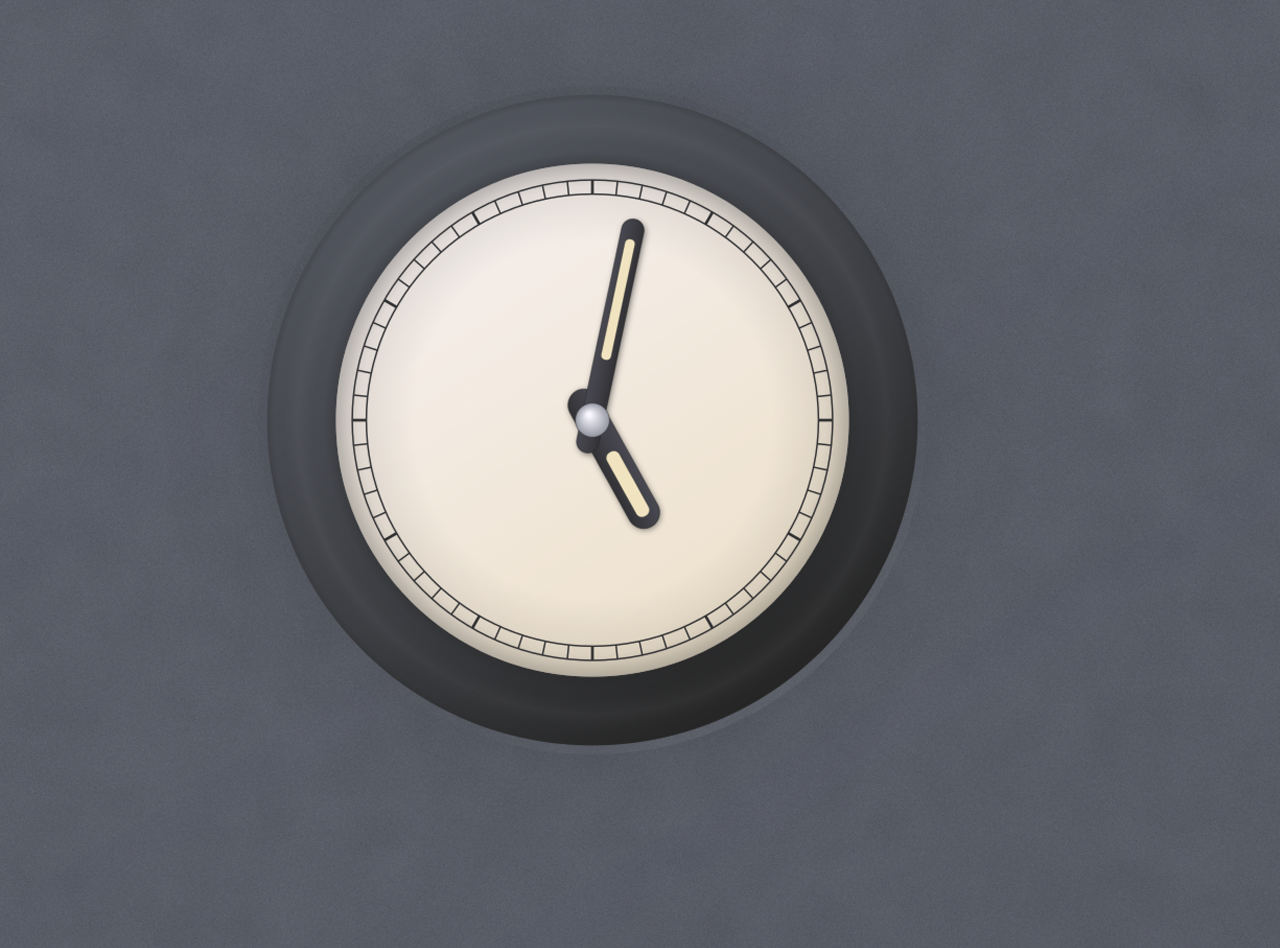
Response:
{"hour": 5, "minute": 2}
